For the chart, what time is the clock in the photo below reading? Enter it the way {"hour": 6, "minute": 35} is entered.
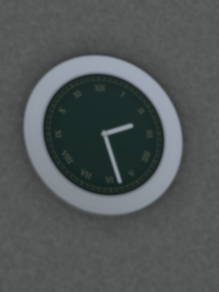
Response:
{"hour": 2, "minute": 28}
